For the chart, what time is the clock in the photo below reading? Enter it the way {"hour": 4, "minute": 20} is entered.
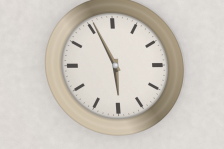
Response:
{"hour": 5, "minute": 56}
